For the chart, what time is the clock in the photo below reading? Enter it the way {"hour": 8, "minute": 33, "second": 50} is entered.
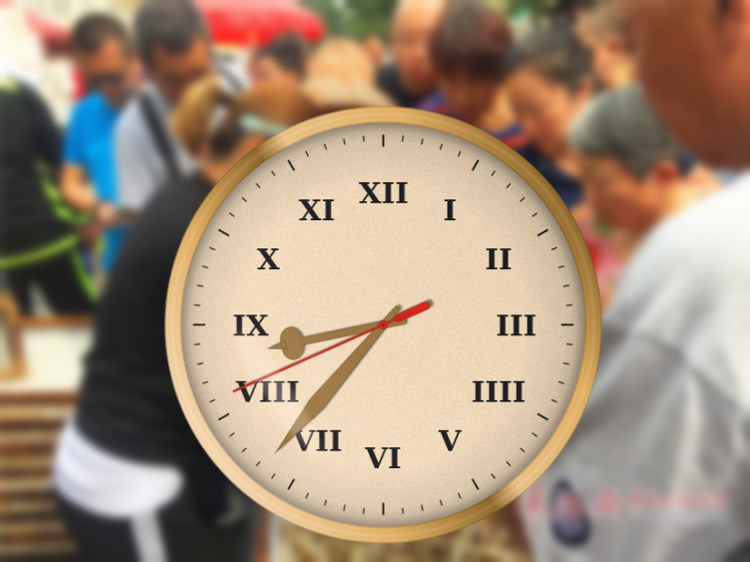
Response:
{"hour": 8, "minute": 36, "second": 41}
